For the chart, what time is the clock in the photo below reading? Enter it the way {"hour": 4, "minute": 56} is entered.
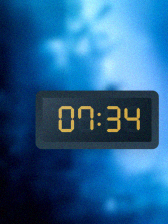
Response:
{"hour": 7, "minute": 34}
